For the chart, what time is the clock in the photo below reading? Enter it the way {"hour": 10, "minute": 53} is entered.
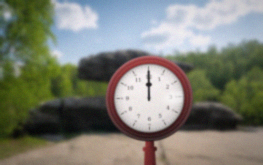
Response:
{"hour": 12, "minute": 0}
